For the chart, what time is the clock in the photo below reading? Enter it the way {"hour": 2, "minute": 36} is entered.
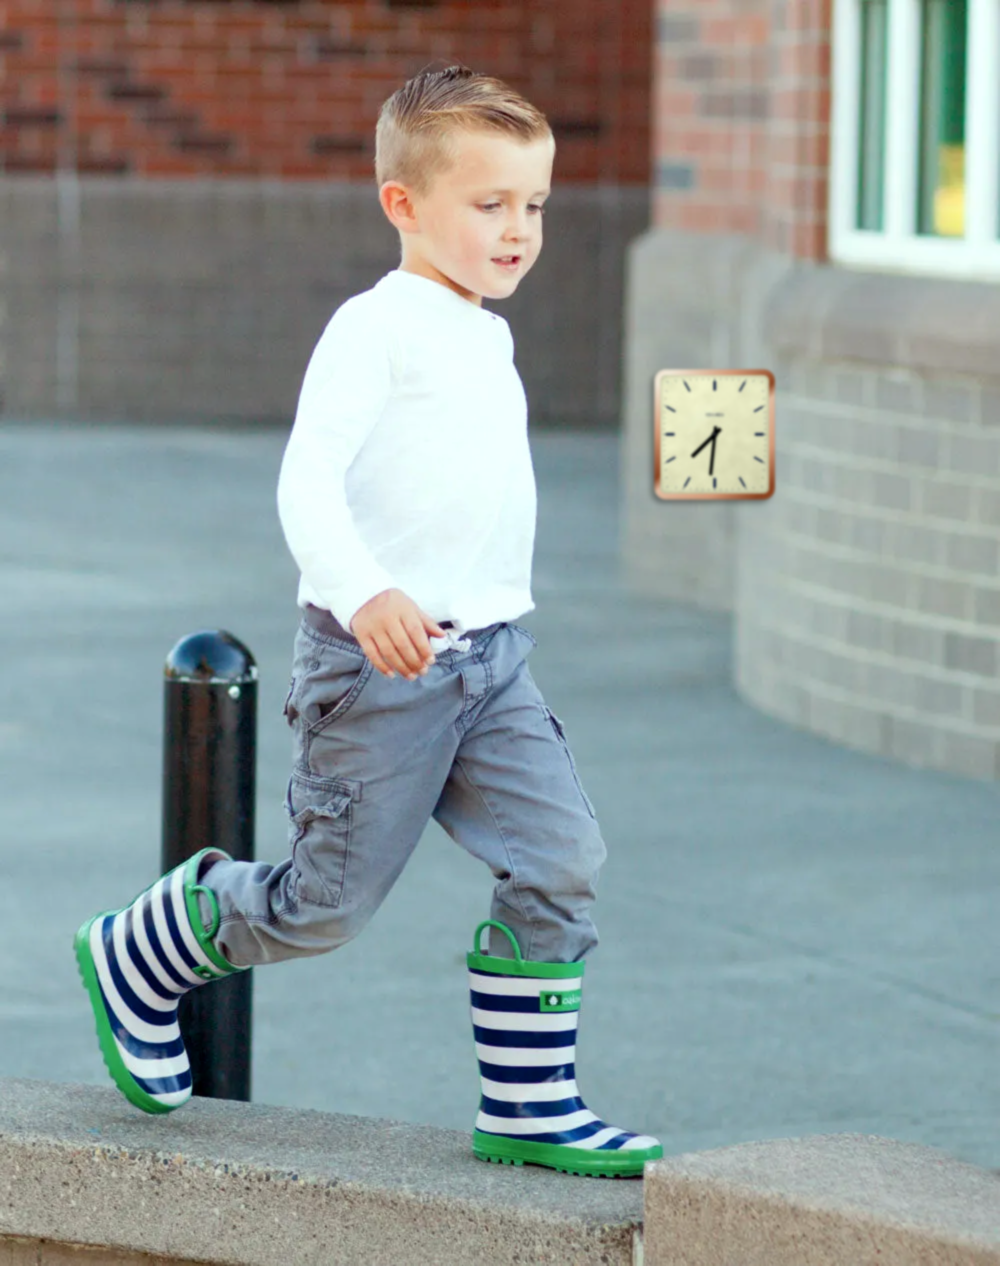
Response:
{"hour": 7, "minute": 31}
